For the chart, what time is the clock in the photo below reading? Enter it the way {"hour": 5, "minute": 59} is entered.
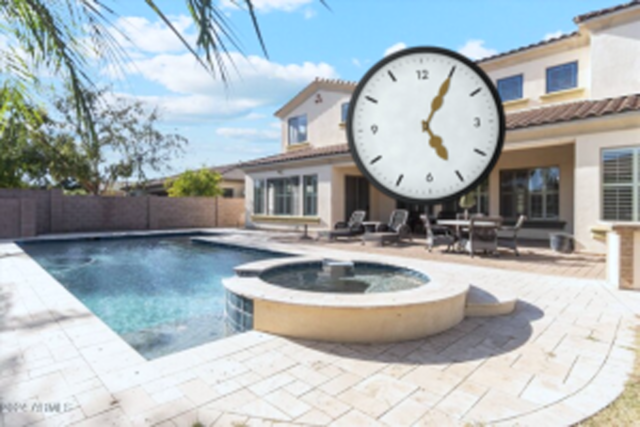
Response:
{"hour": 5, "minute": 5}
